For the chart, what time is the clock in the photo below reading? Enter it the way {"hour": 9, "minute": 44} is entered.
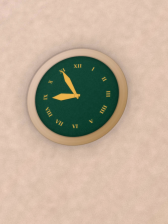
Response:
{"hour": 8, "minute": 55}
